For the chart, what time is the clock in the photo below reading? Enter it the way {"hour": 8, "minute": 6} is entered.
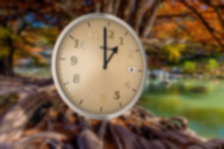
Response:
{"hour": 12, "minute": 59}
